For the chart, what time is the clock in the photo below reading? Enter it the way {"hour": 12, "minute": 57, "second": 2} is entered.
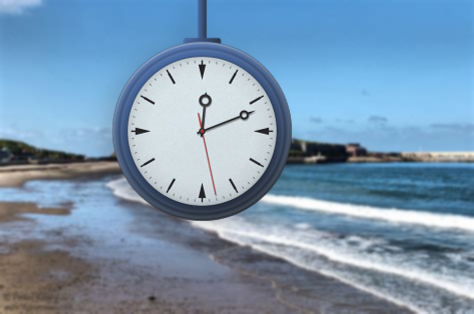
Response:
{"hour": 12, "minute": 11, "second": 28}
